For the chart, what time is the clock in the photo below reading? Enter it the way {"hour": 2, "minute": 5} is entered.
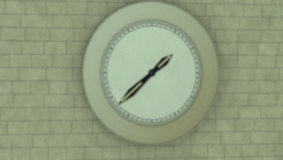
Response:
{"hour": 1, "minute": 38}
